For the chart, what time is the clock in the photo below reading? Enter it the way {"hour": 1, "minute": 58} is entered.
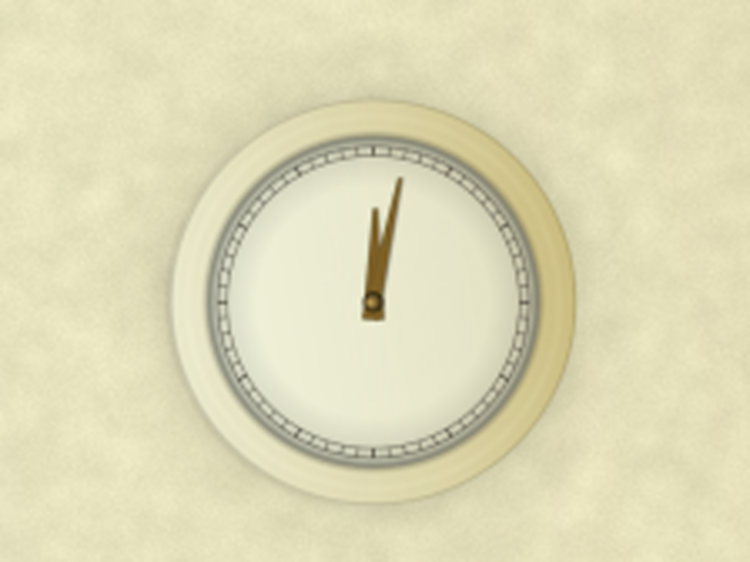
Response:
{"hour": 12, "minute": 2}
